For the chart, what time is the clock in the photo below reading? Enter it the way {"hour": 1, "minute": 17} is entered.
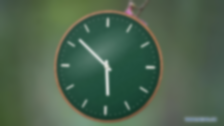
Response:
{"hour": 5, "minute": 52}
